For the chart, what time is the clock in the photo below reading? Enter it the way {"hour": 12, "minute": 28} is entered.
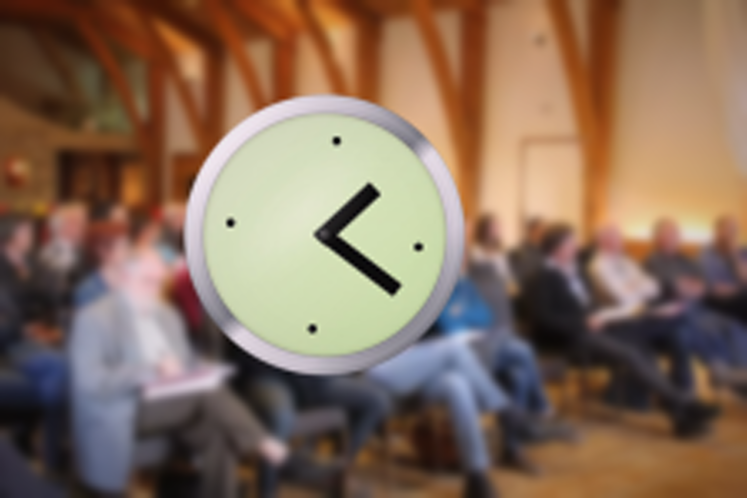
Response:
{"hour": 1, "minute": 20}
